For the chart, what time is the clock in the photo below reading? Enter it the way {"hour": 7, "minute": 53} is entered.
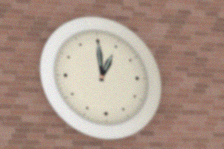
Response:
{"hour": 1, "minute": 0}
